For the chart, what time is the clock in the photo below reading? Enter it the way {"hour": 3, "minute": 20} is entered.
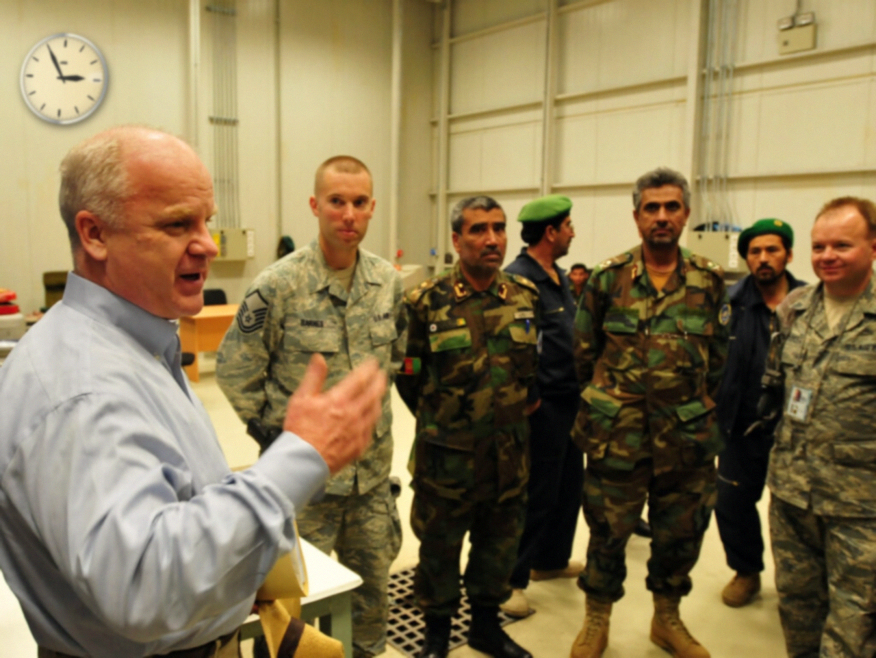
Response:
{"hour": 2, "minute": 55}
